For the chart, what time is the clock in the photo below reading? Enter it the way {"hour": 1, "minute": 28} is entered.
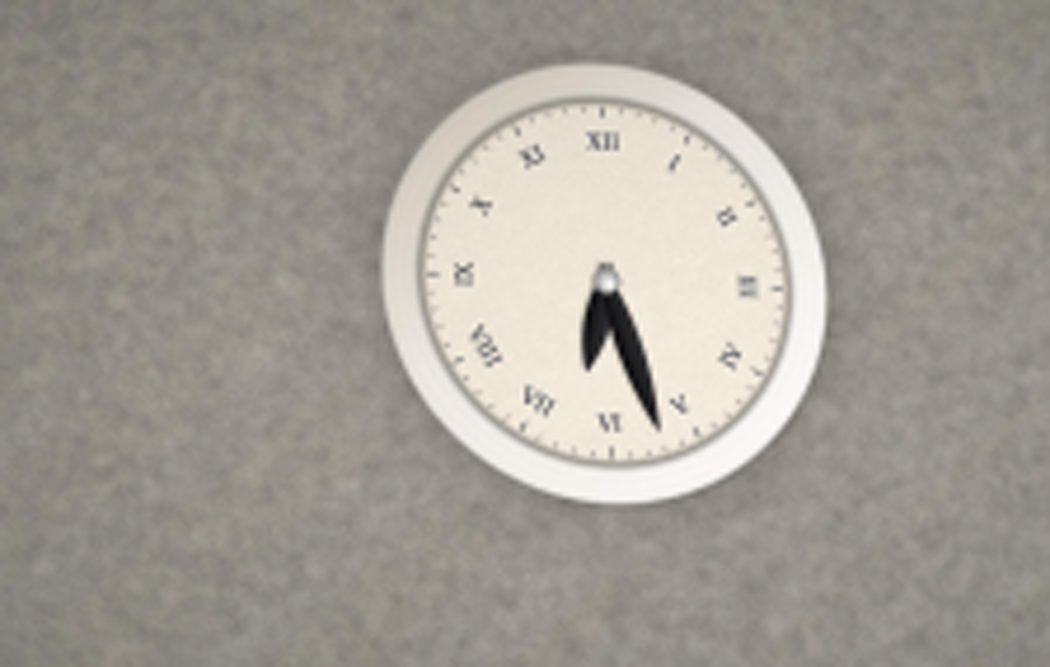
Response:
{"hour": 6, "minute": 27}
